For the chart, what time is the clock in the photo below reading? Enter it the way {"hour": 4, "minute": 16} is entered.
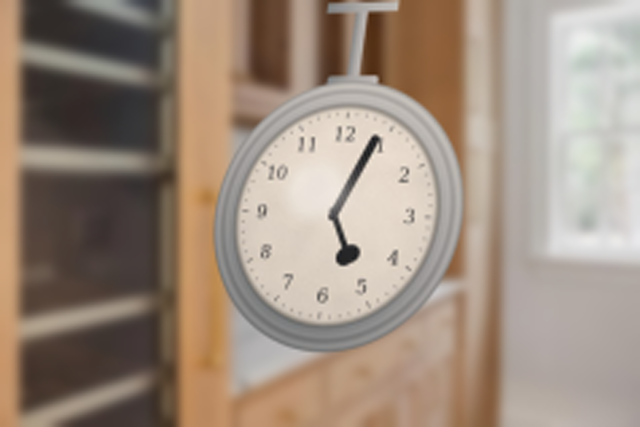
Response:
{"hour": 5, "minute": 4}
